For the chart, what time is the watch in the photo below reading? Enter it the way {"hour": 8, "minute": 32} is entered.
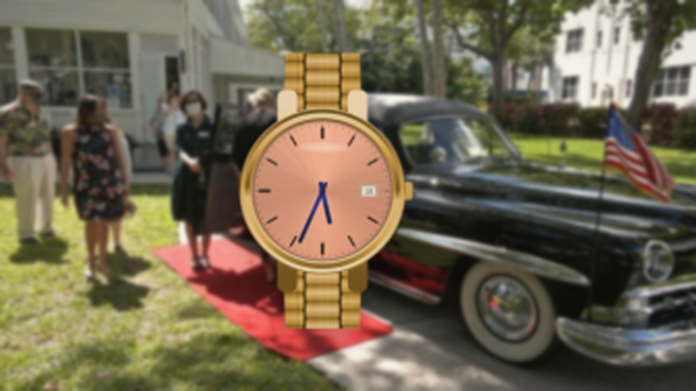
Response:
{"hour": 5, "minute": 34}
